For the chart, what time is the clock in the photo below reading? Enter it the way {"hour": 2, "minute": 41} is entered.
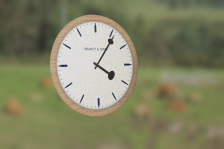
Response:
{"hour": 4, "minute": 6}
